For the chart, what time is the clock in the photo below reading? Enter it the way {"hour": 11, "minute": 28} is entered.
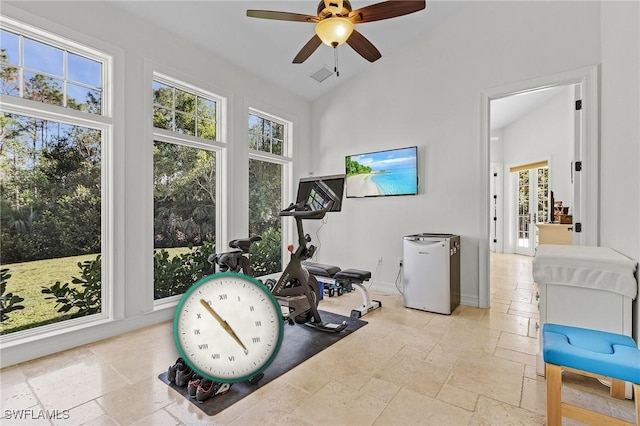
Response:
{"hour": 4, "minute": 54}
